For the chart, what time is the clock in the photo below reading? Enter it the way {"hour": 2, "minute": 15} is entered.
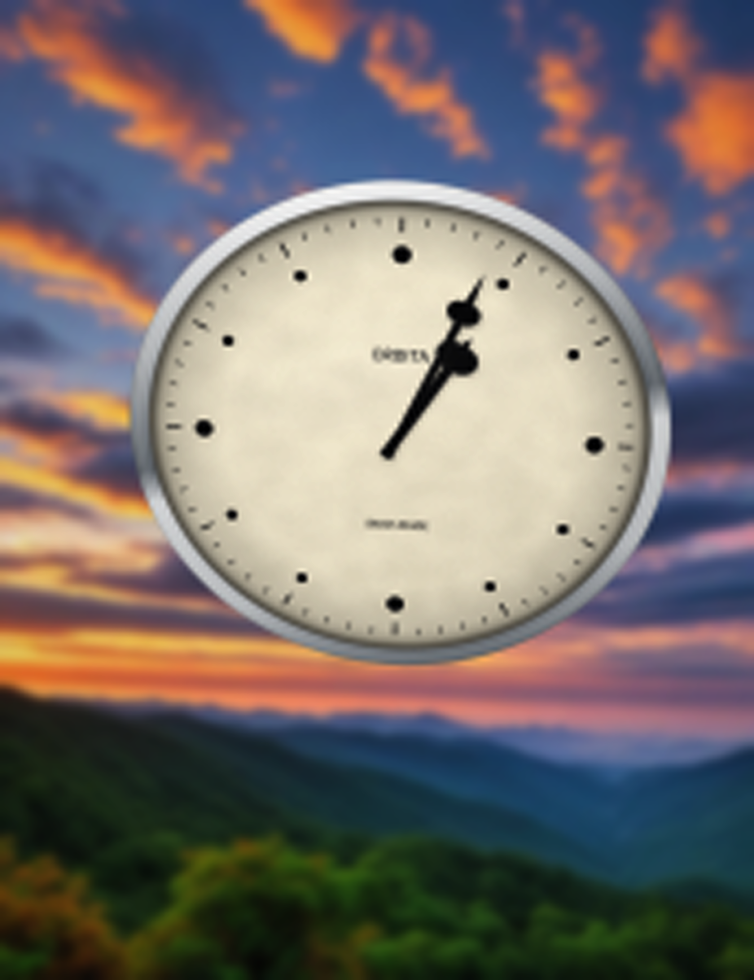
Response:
{"hour": 1, "minute": 4}
